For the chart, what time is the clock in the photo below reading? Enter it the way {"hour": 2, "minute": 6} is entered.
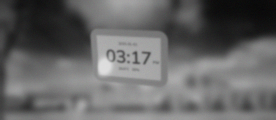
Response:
{"hour": 3, "minute": 17}
